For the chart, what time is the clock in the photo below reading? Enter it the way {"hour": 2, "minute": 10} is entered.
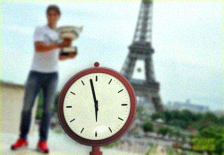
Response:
{"hour": 5, "minute": 58}
